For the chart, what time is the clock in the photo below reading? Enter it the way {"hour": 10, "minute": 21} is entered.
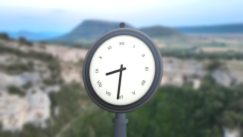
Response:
{"hour": 8, "minute": 31}
